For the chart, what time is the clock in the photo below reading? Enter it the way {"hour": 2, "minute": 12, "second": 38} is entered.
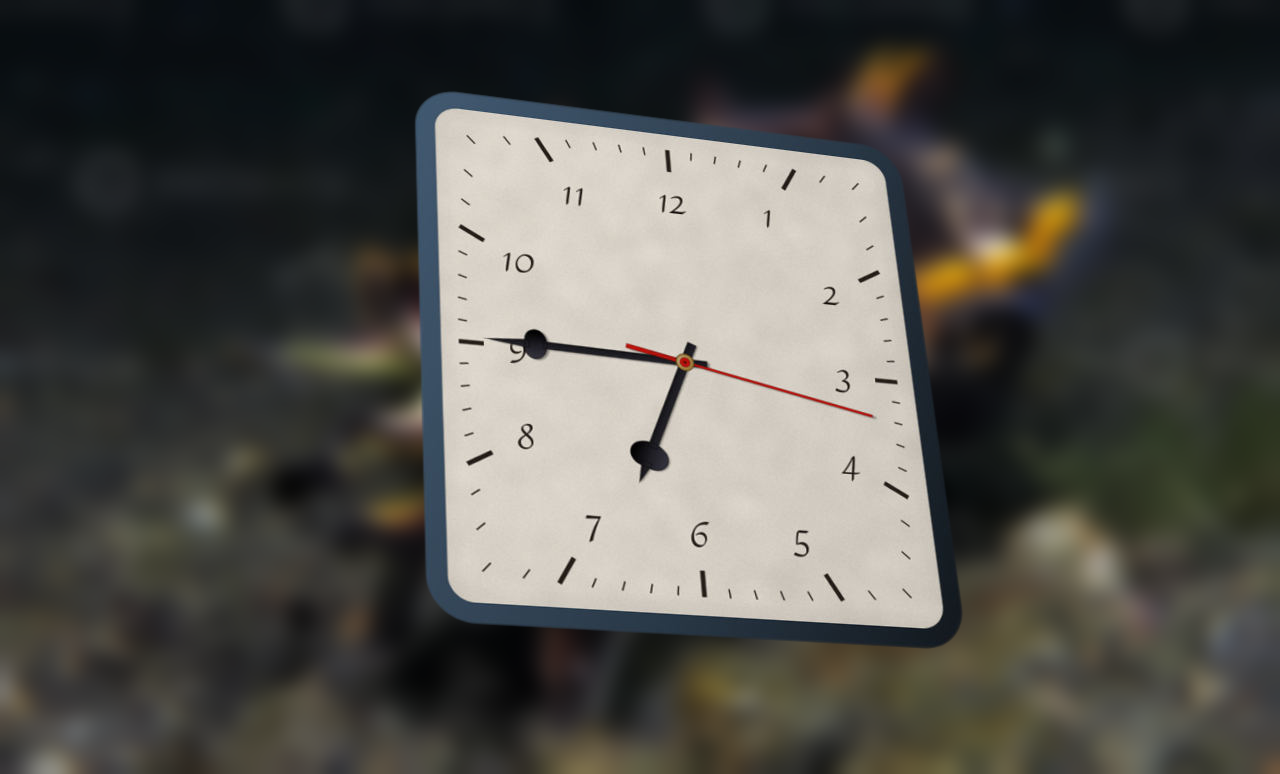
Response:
{"hour": 6, "minute": 45, "second": 17}
